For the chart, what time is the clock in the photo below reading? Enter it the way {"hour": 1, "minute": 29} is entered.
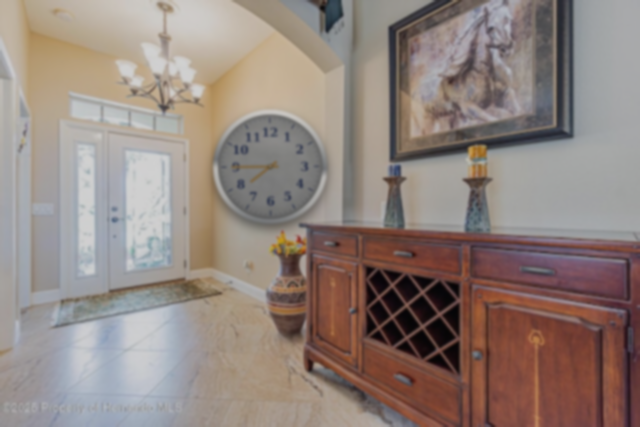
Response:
{"hour": 7, "minute": 45}
